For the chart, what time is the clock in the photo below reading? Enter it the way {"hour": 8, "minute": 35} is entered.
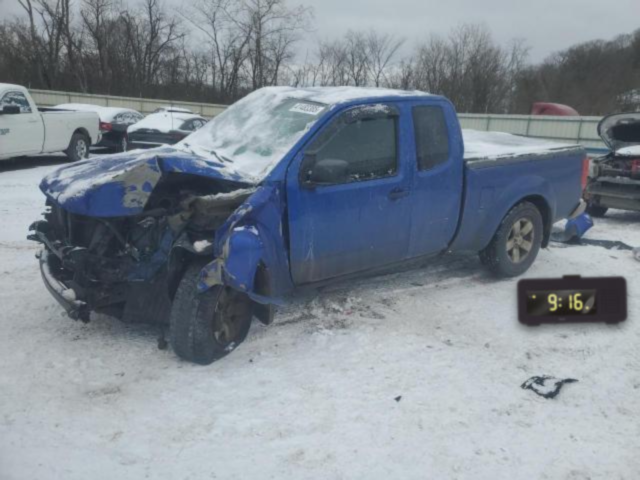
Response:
{"hour": 9, "minute": 16}
